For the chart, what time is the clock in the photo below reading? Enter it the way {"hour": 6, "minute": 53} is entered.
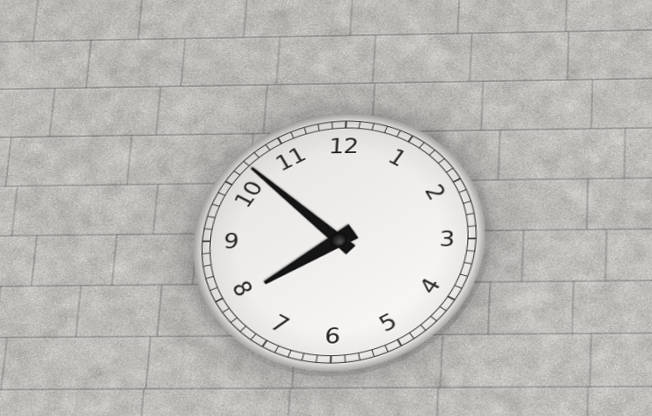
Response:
{"hour": 7, "minute": 52}
